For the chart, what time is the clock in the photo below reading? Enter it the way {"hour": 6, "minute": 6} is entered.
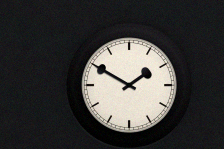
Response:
{"hour": 1, "minute": 50}
